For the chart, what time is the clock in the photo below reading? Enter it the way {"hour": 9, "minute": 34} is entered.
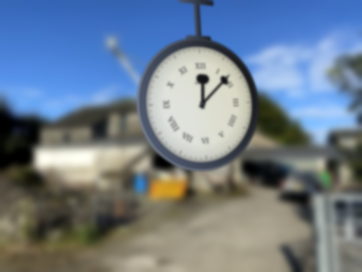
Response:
{"hour": 12, "minute": 8}
